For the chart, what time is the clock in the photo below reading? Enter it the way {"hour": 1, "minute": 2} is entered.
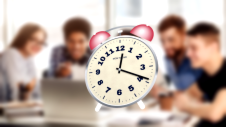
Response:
{"hour": 12, "minute": 19}
